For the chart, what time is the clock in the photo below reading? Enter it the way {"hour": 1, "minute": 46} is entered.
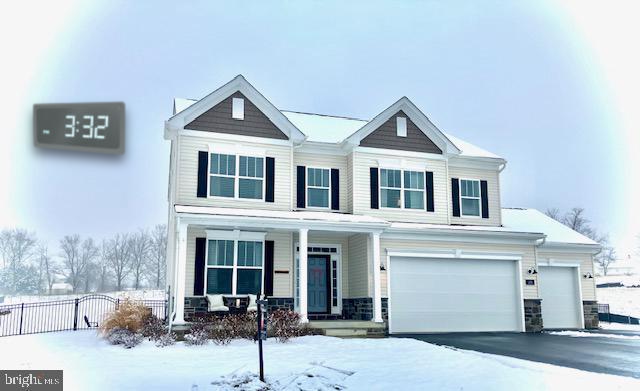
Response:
{"hour": 3, "minute": 32}
